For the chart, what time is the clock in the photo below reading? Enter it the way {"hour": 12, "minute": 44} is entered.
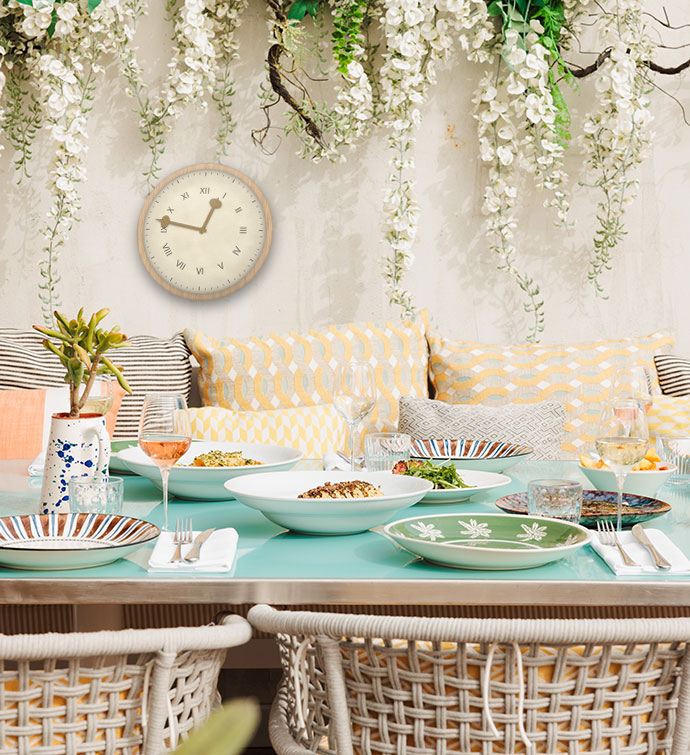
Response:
{"hour": 12, "minute": 47}
